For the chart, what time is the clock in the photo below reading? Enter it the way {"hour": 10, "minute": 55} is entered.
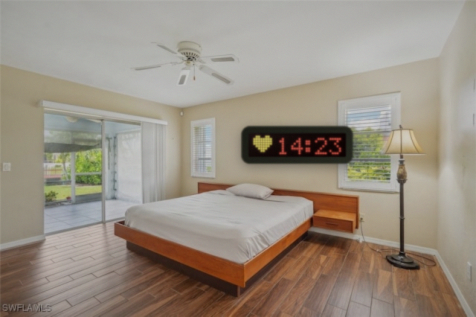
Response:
{"hour": 14, "minute": 23}
